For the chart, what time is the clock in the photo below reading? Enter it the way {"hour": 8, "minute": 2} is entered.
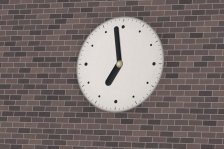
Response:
{"hour": 6, "minute": 58}
